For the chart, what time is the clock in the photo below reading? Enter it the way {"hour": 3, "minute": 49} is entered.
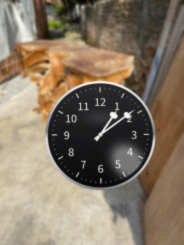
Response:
{"hour": 1, "minute": 9}
